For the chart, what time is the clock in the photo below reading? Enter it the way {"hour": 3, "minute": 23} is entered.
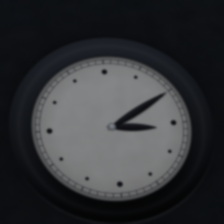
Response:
{"hour": 3, "minute": 10}
